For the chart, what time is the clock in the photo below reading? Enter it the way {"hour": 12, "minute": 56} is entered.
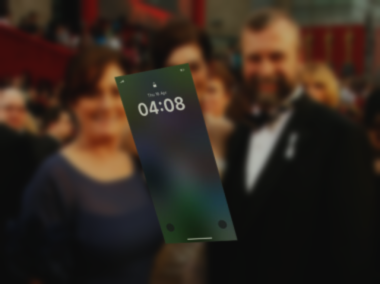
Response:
{"hour": 4, "minute": 8}
